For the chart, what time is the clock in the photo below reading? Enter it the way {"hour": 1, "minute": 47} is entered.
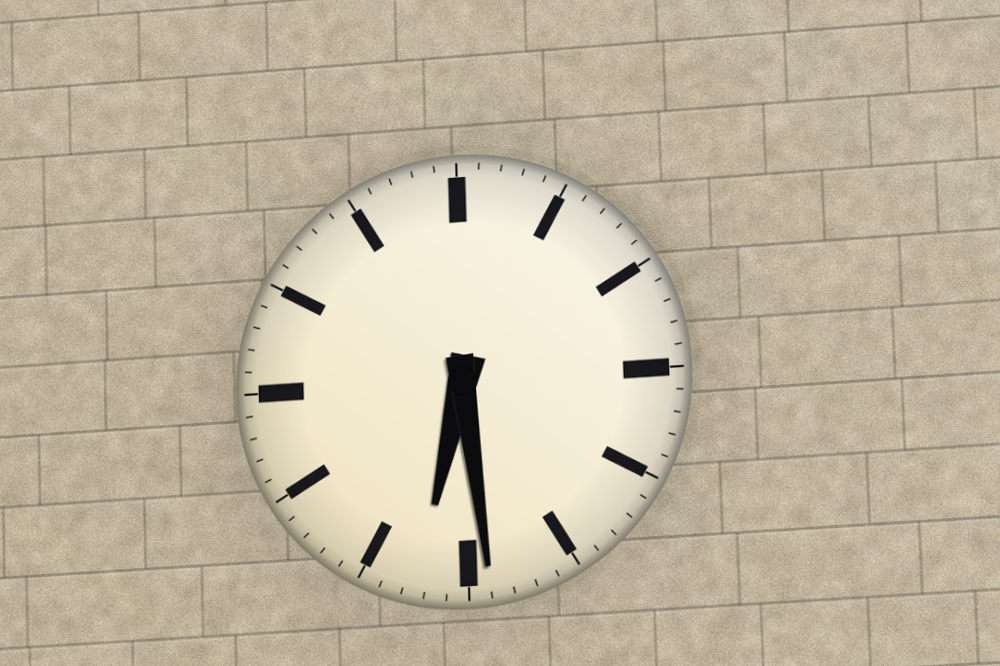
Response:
{"hour": 6, "minute": 29}
